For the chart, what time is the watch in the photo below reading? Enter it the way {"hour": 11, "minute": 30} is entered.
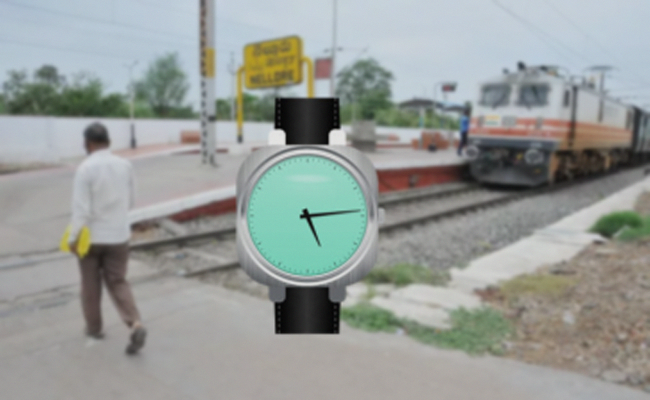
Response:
{"hour": 5, "minute": 14}
